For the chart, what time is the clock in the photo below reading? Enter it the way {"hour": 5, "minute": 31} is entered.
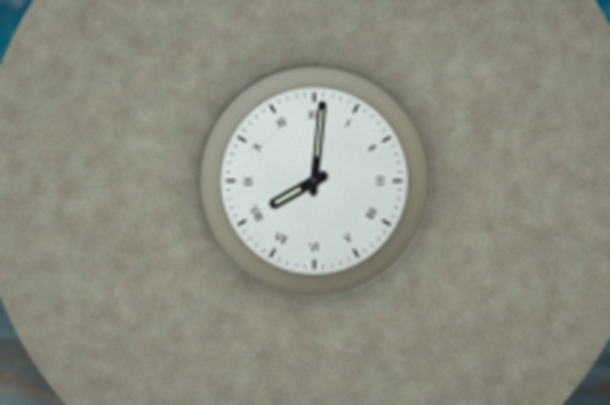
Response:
{"hour": 8, "minute": 1}
